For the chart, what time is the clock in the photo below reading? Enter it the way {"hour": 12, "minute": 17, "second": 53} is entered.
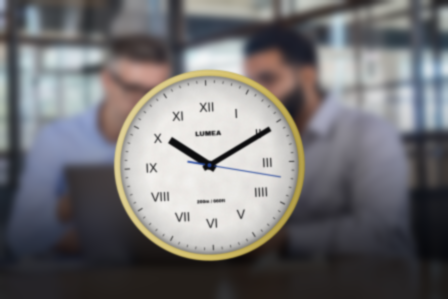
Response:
{"hour": 10, "minute": 10, "second": 17}
